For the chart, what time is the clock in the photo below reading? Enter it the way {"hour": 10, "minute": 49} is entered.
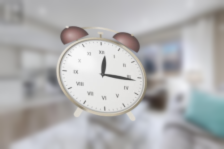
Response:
{"hour": 12, "minute": 16}
